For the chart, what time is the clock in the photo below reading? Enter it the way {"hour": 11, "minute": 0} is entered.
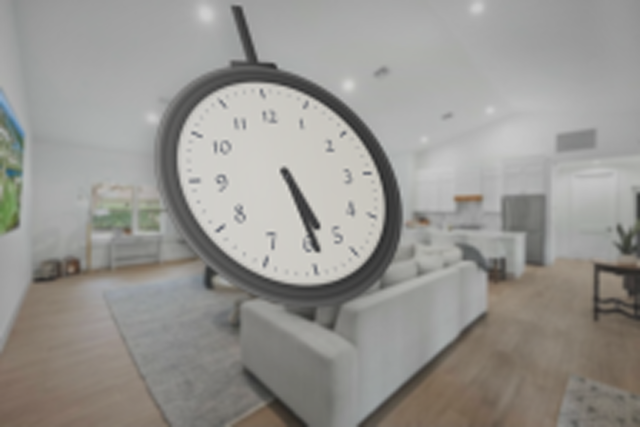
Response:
{"hour": 5, "minute": 29}
